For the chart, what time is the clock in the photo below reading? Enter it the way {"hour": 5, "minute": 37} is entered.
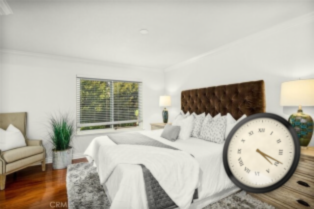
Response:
{"hour": 4, "minute": 19}
